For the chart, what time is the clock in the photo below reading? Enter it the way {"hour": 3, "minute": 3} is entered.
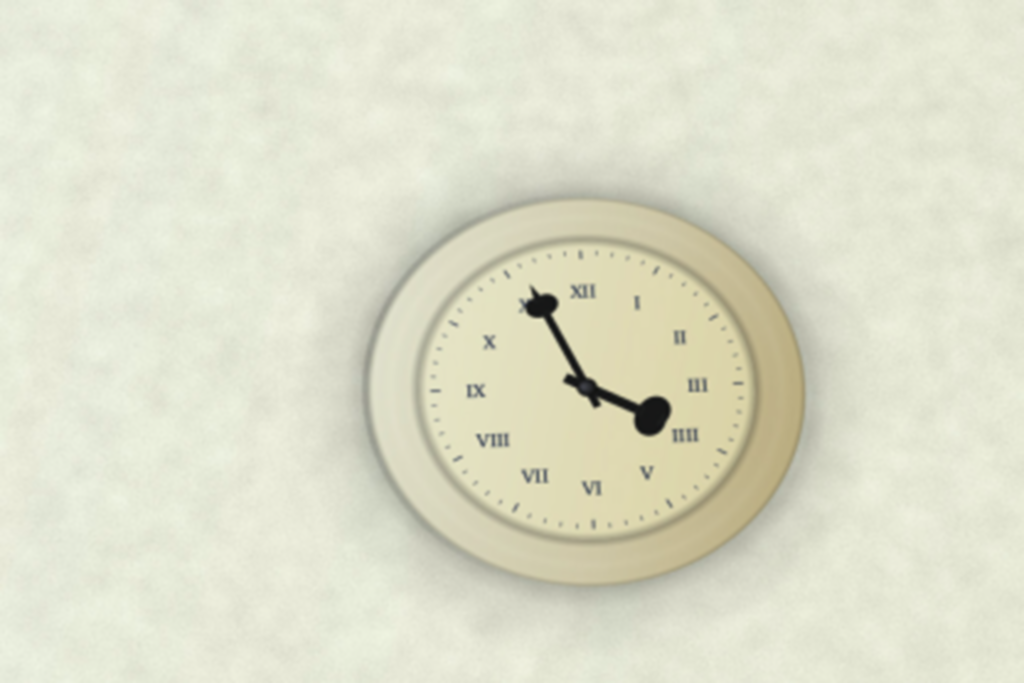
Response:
{"hour": 3, "minute": 56}
